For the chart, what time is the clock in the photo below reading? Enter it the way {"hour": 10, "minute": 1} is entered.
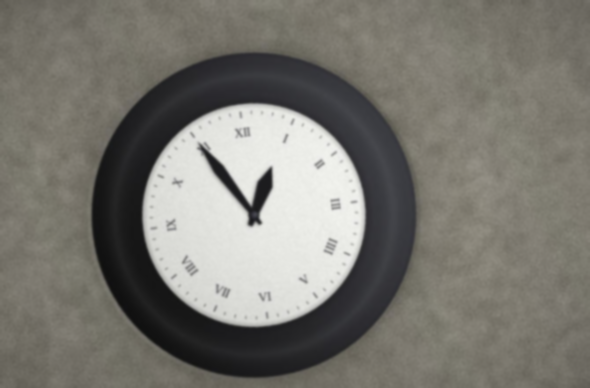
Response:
{"hour": 12, "minute": 55}
